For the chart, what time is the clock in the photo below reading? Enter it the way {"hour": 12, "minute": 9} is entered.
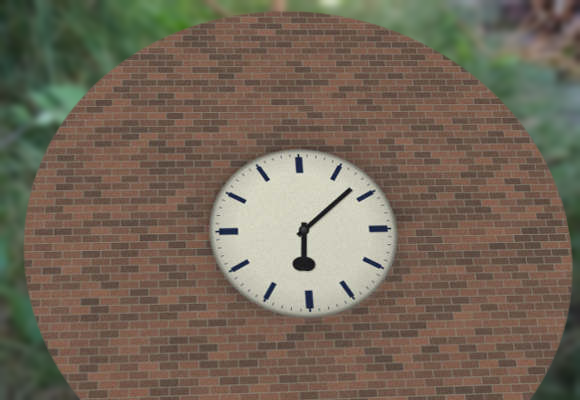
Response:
{"hour": 6, "minute": 8}
